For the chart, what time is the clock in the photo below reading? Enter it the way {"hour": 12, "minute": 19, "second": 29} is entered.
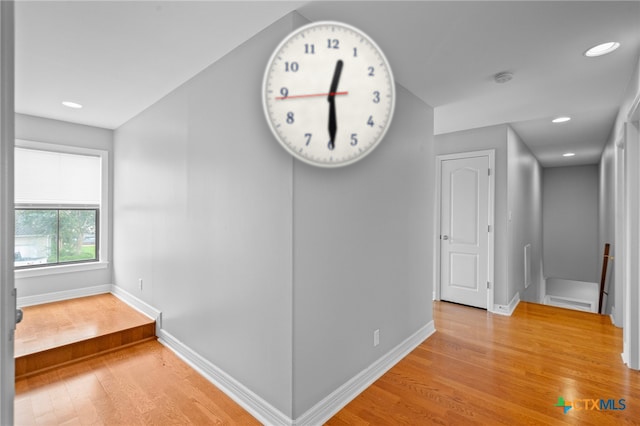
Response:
{"hour": 12, "minute": 29, "second": 44}
